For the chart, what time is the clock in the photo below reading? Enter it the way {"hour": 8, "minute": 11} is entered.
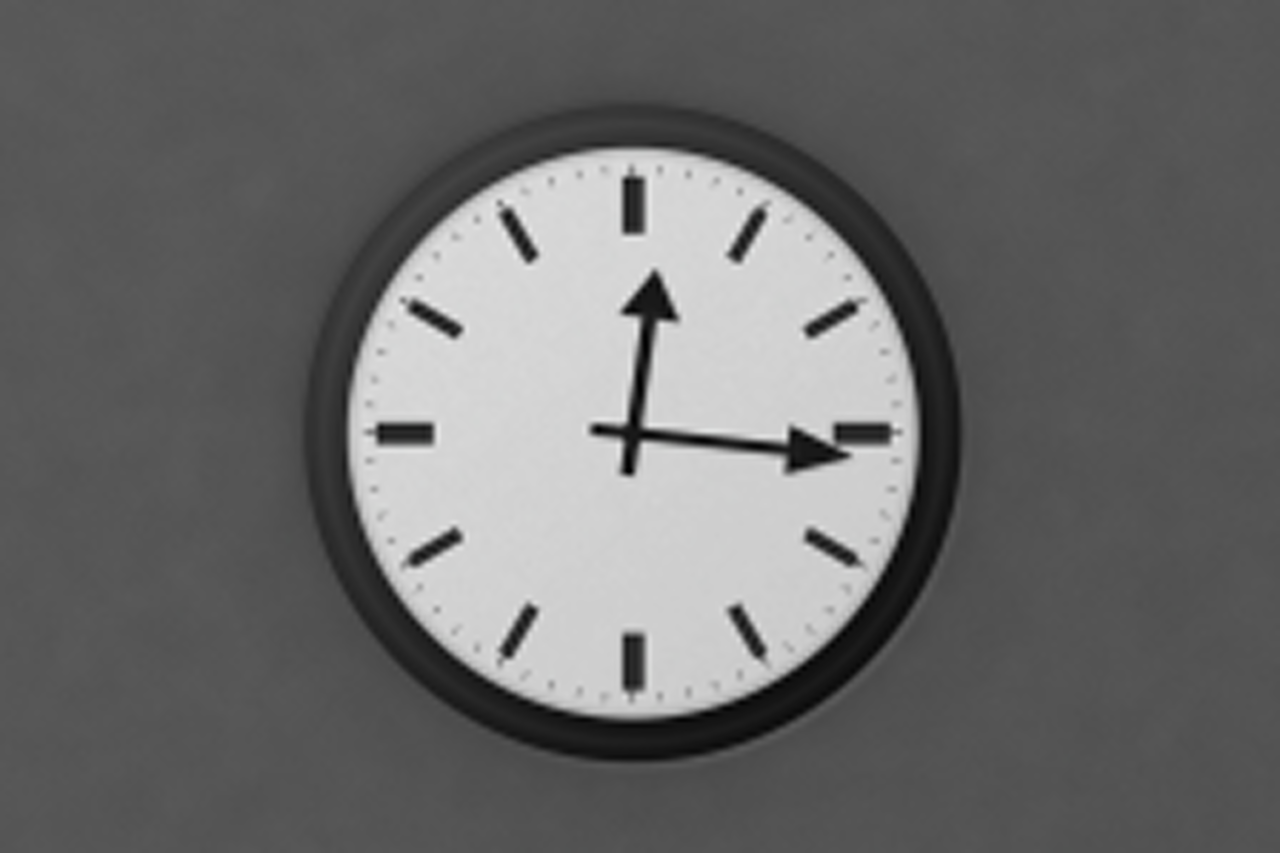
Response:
{"hour": 12, "minute": 16}
